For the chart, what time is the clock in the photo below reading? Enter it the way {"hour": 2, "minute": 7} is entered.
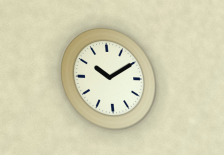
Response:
{"hour": 10, "minute": 10}
